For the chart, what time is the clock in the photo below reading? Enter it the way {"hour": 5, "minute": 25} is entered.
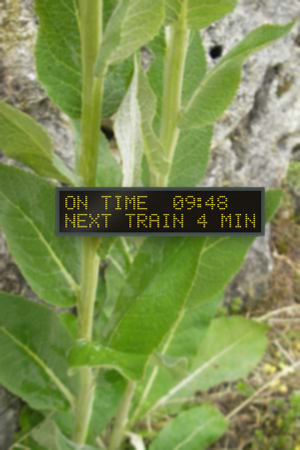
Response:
{"hour": 9, "minute": 48}
